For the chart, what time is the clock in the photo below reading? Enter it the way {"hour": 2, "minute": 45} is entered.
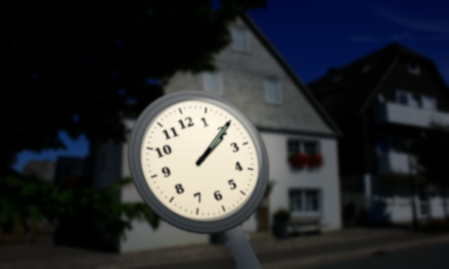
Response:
{"hour": 2, "minute": 10}
